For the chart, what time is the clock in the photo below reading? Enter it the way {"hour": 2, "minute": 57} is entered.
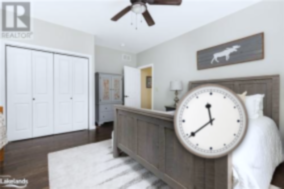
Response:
{"hour": 11, "minute": 39}
